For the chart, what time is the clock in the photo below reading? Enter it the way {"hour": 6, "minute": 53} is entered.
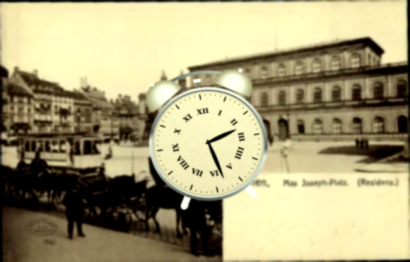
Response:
{"hour": 2, "minute": 28}
